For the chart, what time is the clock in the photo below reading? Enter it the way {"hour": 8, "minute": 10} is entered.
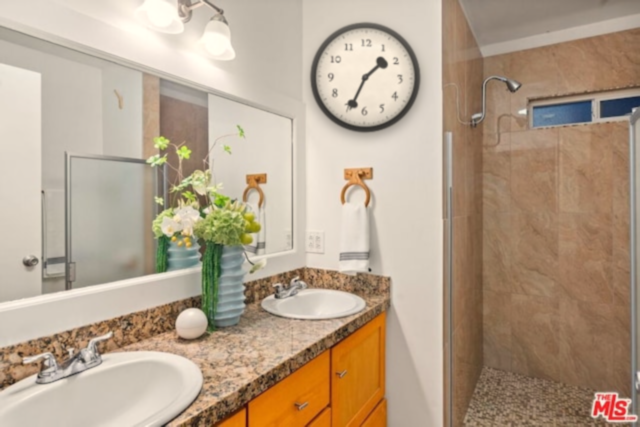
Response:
{"hour": 1, "minute": 34}
